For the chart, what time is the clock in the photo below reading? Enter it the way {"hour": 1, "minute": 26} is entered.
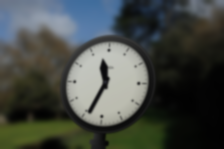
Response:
{"hour": 11, "minute": 34}
